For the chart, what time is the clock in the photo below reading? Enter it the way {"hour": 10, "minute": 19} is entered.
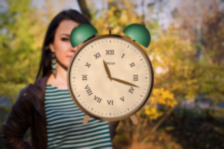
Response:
{"hour": 11, "minute": 18}
